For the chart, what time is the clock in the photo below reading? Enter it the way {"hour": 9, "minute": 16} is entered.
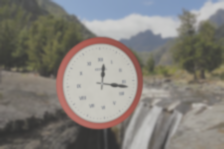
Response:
{"hour": 12, "minute": 17}
